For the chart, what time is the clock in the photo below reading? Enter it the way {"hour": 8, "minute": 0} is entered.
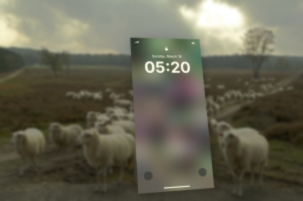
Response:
{"hour": 5, "minute": 20}
